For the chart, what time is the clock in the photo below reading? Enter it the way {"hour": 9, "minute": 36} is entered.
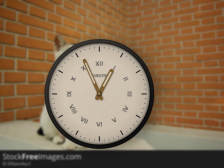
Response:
{"hour": 12, "minute": 56}
